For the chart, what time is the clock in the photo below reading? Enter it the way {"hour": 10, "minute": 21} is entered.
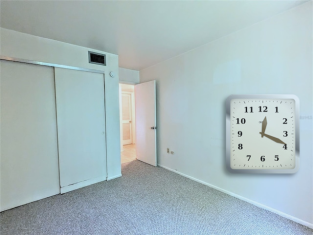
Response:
{"hour": 12, "minute": 19}
